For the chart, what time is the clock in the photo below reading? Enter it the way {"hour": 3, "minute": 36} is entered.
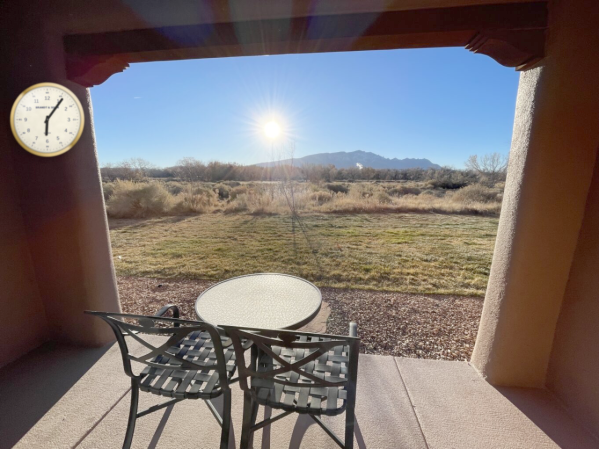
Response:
{"hour": 6, "minute": 6}
